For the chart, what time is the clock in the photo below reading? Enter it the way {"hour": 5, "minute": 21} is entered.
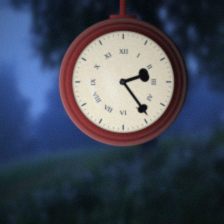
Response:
{"hour": 2, "minute": 24}
